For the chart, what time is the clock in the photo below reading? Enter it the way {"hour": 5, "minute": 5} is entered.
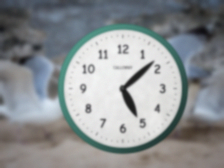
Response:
{"hour": 5, "minute": 8}
